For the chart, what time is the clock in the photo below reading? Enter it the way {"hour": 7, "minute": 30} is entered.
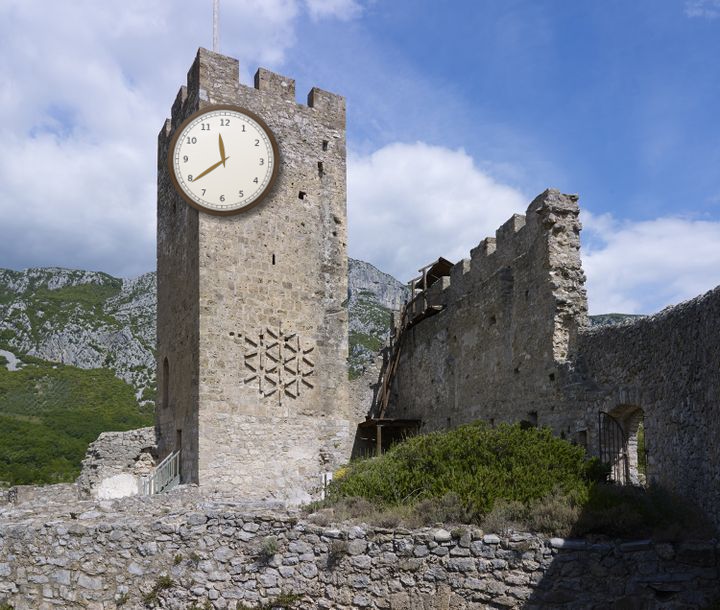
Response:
{"hour": 11, "minute": 39}
